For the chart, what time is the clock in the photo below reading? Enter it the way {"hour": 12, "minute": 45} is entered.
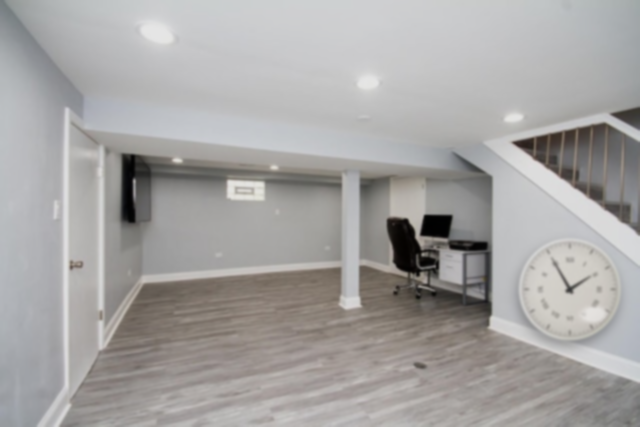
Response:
{"hour": 1, "minute": 55}
